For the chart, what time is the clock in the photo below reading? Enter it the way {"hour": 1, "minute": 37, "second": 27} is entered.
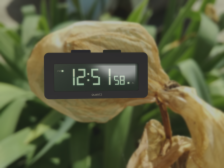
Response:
{"hour": 12, "minute": 51, "second": 58}
